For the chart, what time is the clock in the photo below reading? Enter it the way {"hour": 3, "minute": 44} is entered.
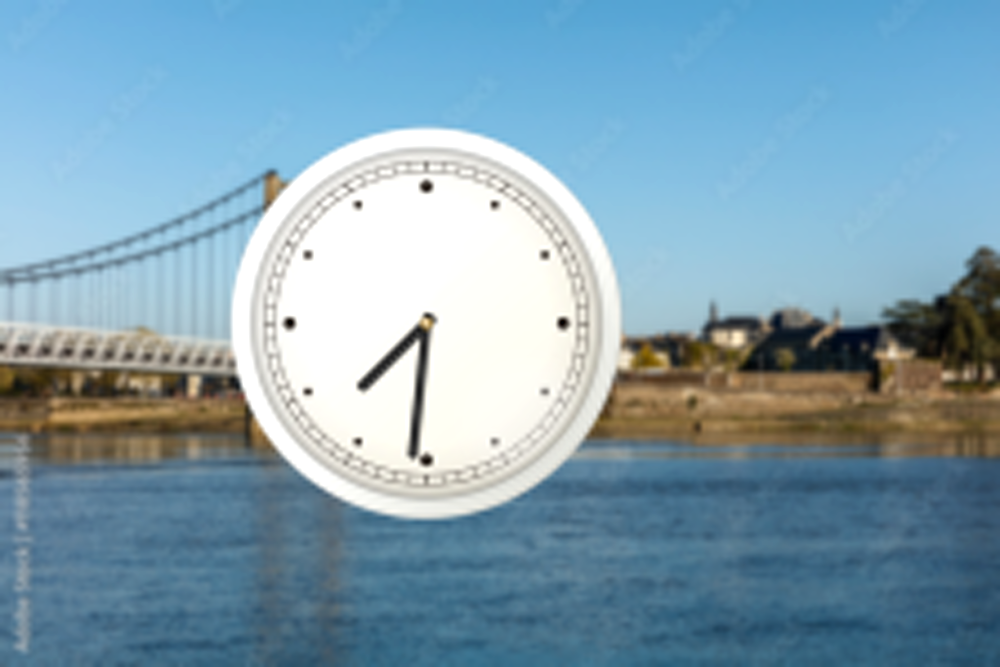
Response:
{"hour": 7, "minute": 31}
